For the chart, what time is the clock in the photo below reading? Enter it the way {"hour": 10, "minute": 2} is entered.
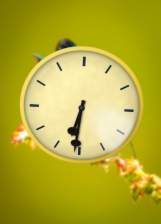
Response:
{"hour": 6, "minute": 31}
